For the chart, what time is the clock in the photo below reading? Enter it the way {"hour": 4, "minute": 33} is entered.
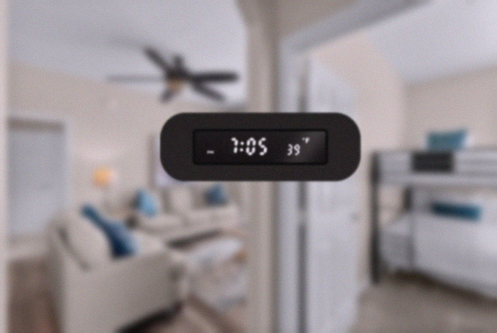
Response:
{"hour": 7, "minute": 5}
